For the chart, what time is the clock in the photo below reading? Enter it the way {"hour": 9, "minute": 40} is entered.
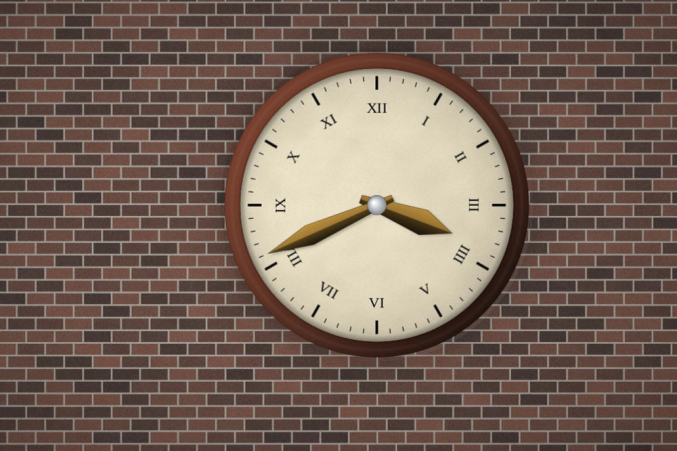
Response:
{"hour": 3, "minute": 41}
